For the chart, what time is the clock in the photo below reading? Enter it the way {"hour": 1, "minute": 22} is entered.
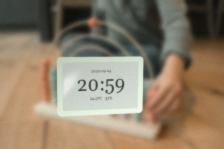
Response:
{"hour": 20, "minute": 59}
